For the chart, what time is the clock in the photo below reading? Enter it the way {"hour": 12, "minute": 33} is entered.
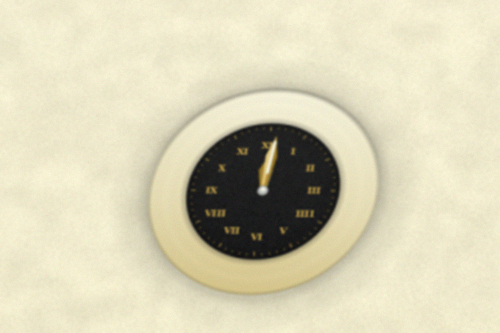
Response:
{"hour": 12, "minute": 1}
